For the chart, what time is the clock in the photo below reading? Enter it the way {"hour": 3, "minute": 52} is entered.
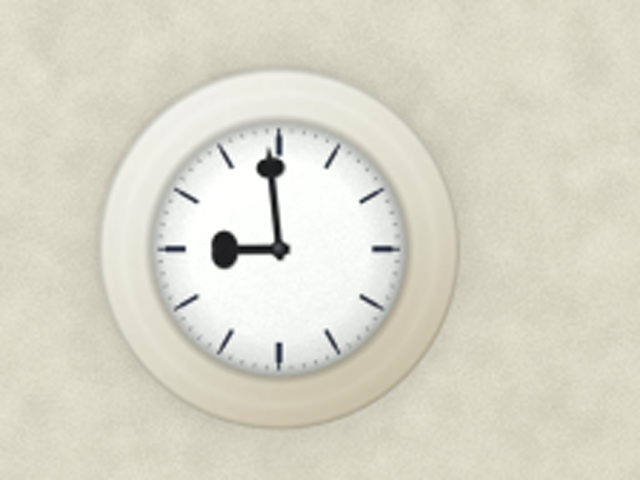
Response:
{"hour": 8, "minute": 59}
